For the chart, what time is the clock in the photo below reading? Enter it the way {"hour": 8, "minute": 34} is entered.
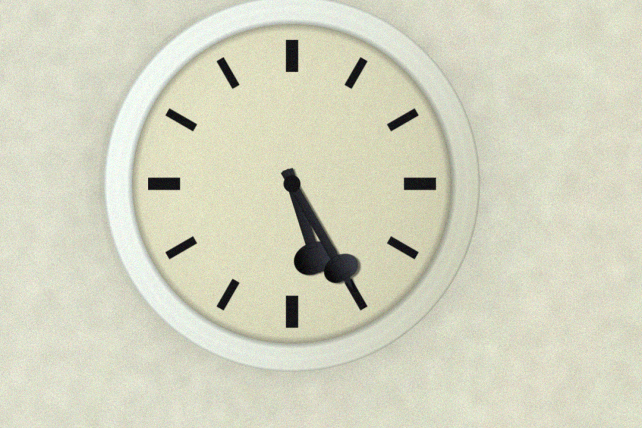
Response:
{"hour": 5, "minute": 25}
